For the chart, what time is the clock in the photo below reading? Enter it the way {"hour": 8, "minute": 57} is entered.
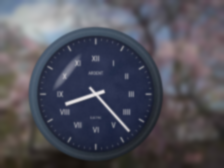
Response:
{"hour": 8, "minute": 23}
